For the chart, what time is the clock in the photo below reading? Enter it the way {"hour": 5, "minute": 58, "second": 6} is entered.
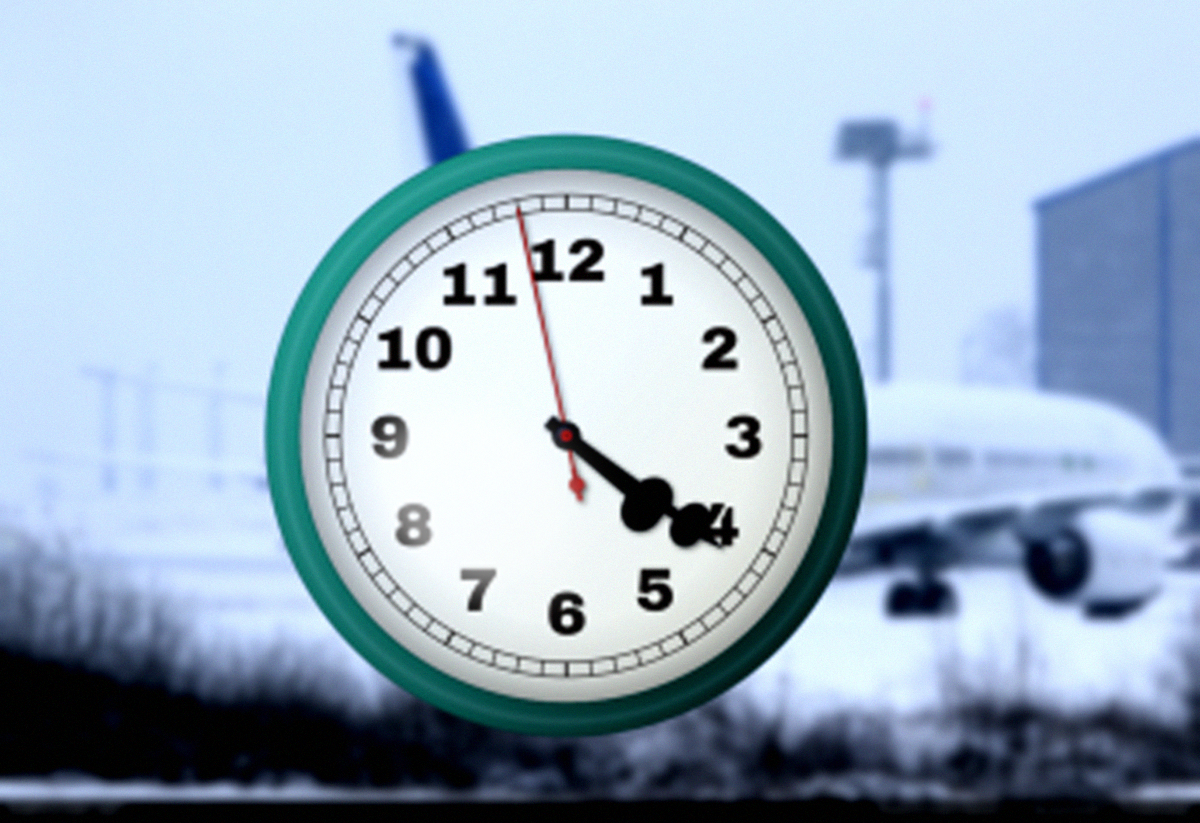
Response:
{"hour": 4, "minute": 20, "second": 58}
